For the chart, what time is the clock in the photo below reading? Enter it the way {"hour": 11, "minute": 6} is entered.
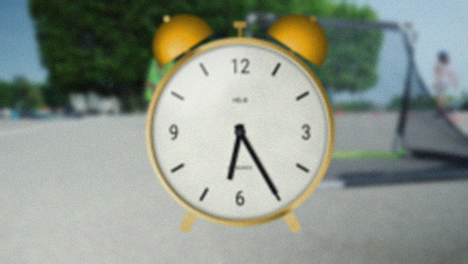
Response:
{"hour": 6, "minute": 25}
